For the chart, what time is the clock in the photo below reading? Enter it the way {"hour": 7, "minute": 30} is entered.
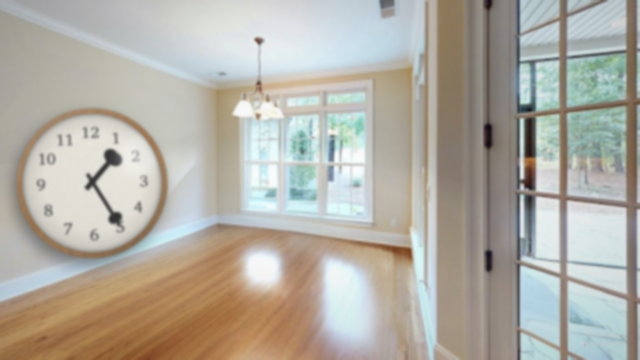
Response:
{"hour": 1, "minute": 25}
